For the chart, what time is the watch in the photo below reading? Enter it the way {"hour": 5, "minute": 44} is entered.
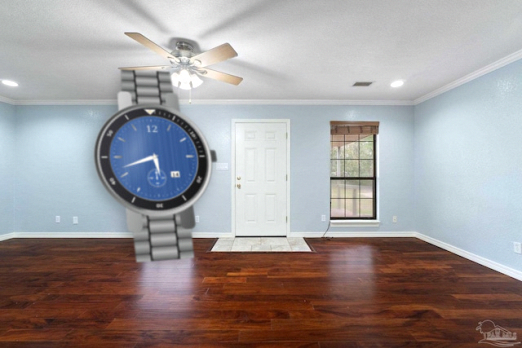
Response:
{"hour": 5, "minute": 42}
